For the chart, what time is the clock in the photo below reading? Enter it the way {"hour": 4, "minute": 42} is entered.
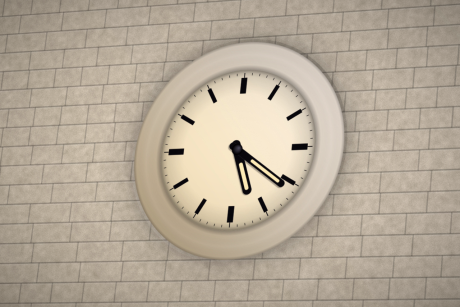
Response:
{"hour": 5, "minute": 21}
